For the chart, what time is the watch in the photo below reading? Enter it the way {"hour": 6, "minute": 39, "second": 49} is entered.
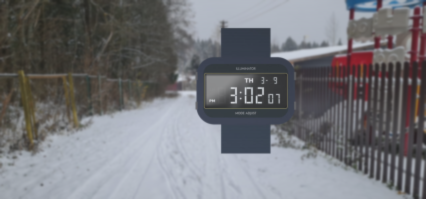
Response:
{"hour": 3, "minute": 2, "second": 7}
